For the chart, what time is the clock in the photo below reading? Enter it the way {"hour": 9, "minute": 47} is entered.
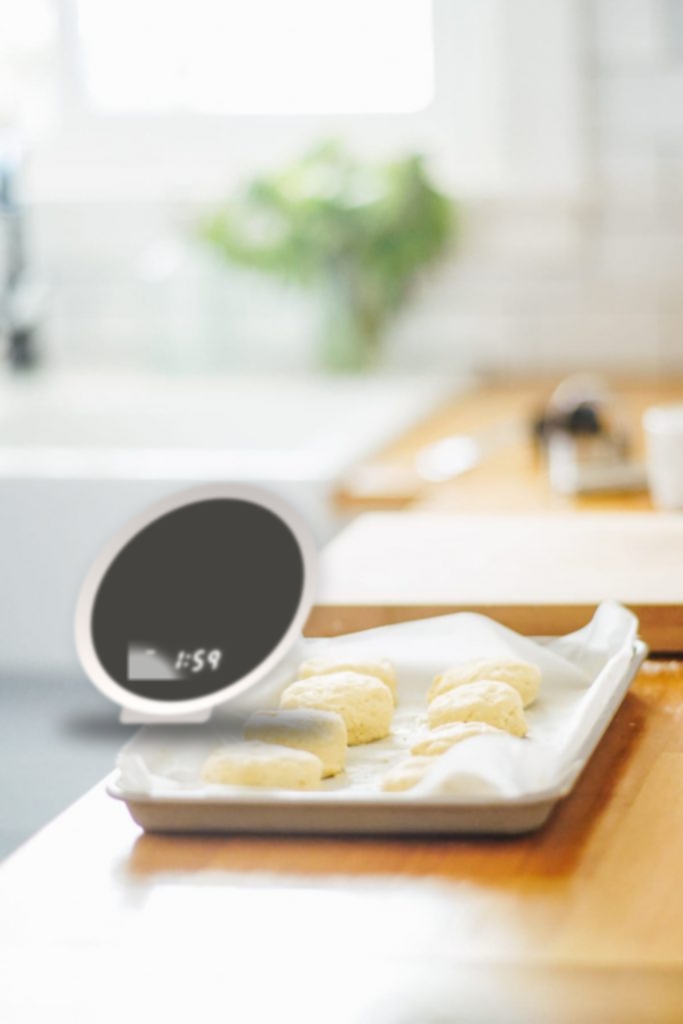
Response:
{"hour": 1, "minute": 59}
